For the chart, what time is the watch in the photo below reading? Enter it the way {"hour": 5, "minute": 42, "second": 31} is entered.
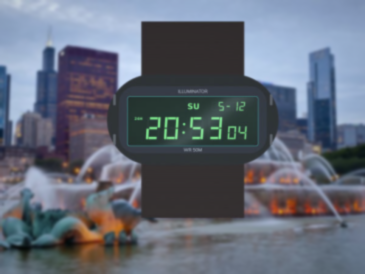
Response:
{"hour": 20, "minute": 53, "second": 4}
